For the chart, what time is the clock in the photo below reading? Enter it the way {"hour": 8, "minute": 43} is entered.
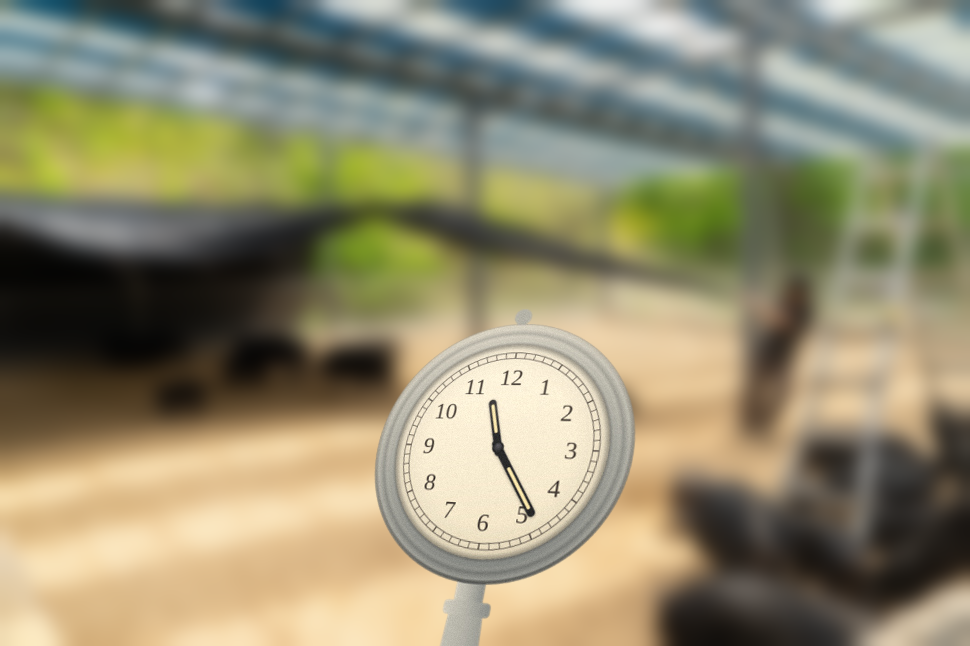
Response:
{"hour": 11, "minute": 24}
